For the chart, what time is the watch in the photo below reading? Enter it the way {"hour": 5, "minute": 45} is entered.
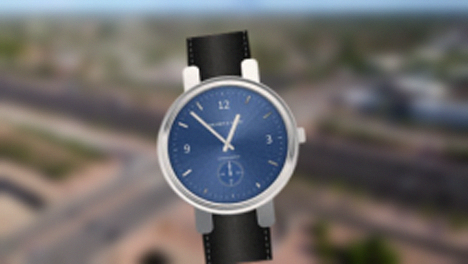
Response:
{"hour": 12, "minute": 53}
